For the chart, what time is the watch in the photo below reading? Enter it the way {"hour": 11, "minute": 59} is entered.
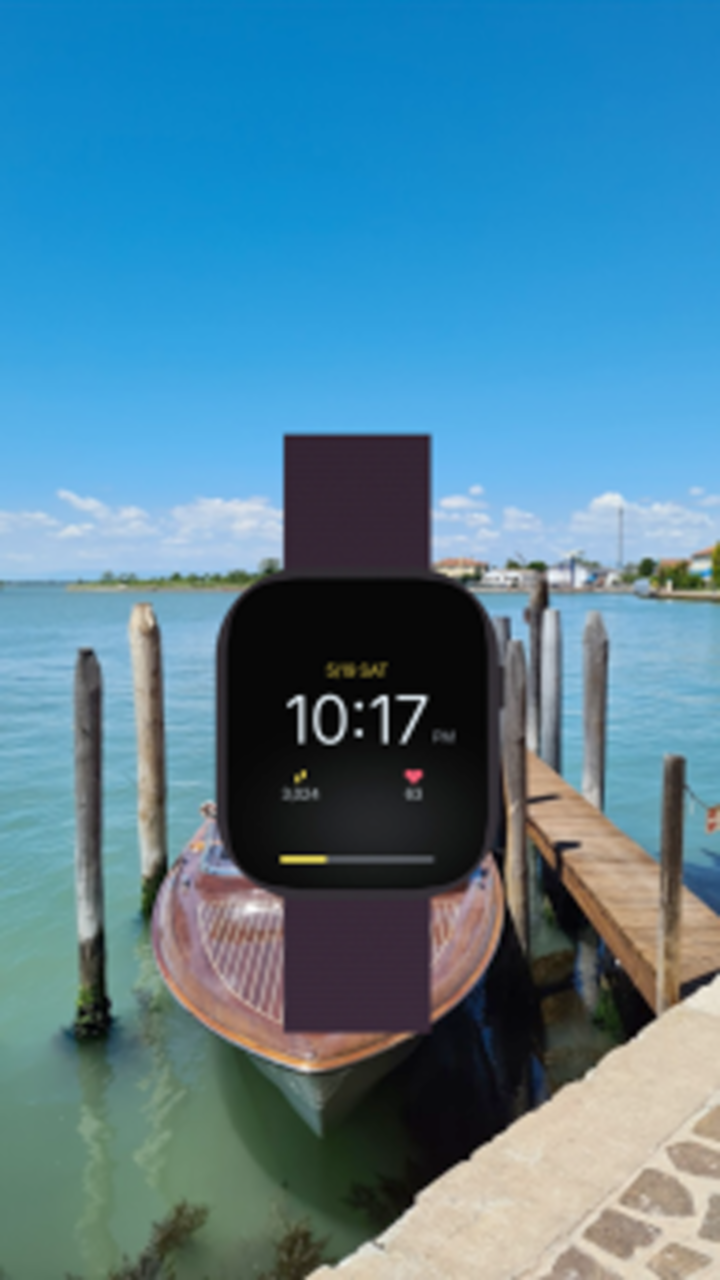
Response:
{"hour": 10, "minute": 17}
